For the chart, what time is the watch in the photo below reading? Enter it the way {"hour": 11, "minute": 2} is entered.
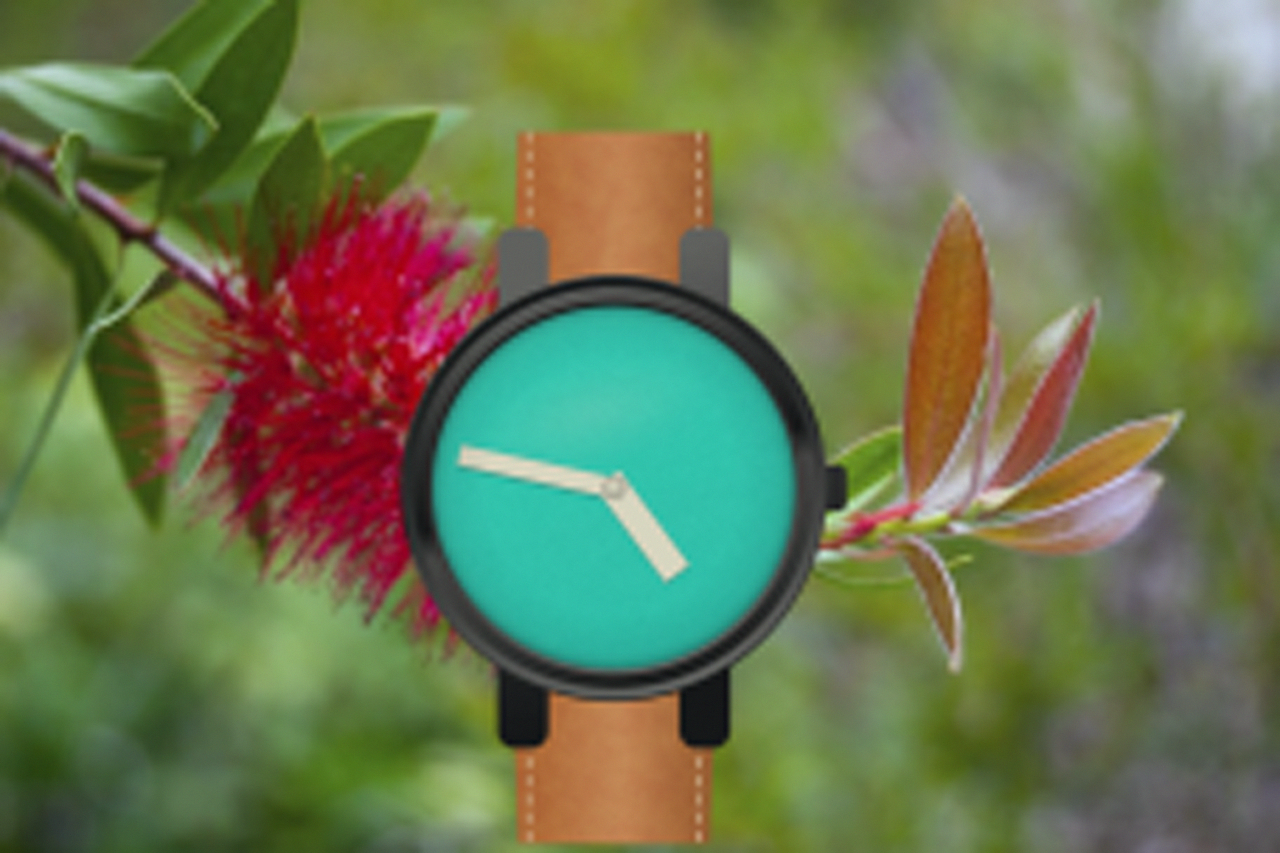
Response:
{"hour": 4, "minute": 47}
